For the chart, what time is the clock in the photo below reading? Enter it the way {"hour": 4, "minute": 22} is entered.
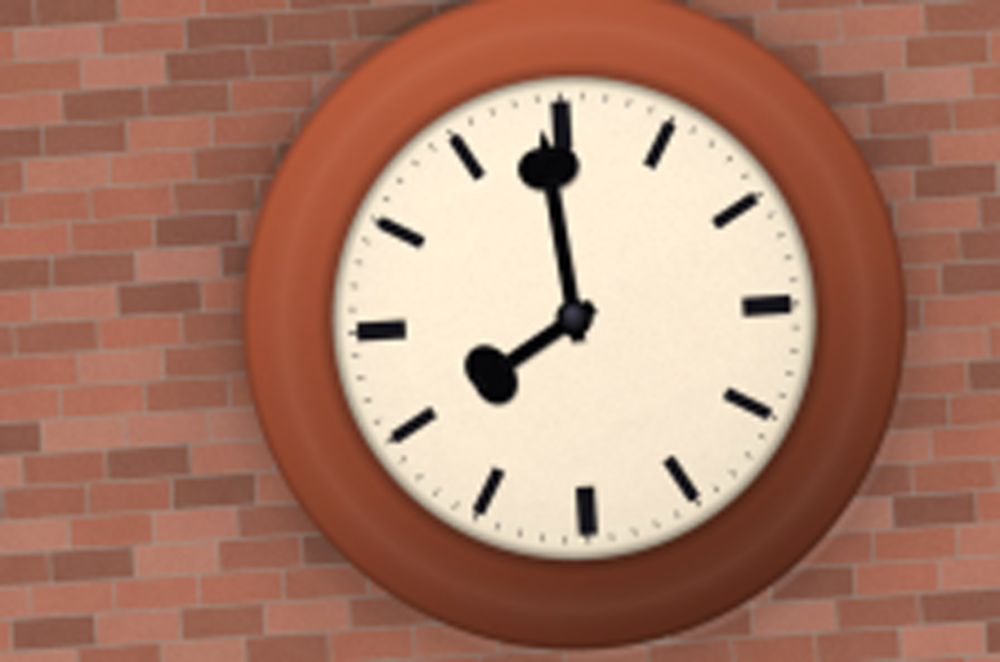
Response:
{"hour": 7, "minute": 59}
